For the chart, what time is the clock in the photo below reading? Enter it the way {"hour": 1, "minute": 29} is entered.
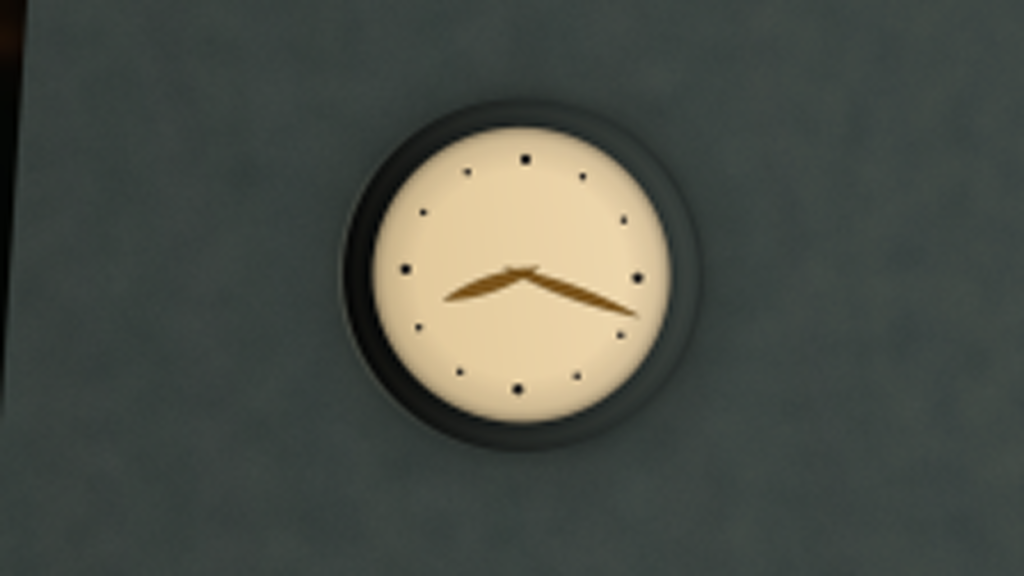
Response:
{"hour": 8, "minute": 18}
